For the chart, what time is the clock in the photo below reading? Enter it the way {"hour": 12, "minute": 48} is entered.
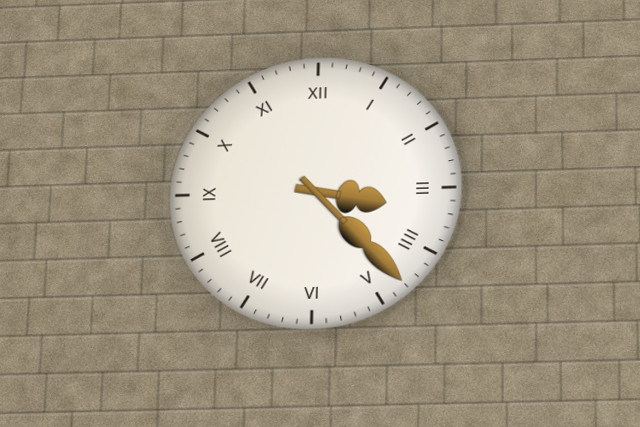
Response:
{"hour": 3, "minute": 23}
